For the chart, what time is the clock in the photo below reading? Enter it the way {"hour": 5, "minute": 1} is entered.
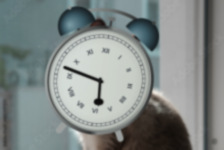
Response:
{"hour": 5, "minute": 47}
